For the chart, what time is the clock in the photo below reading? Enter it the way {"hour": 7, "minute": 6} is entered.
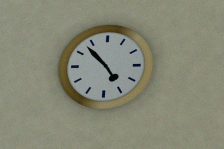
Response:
{"hour": 4, "minute": 53}
